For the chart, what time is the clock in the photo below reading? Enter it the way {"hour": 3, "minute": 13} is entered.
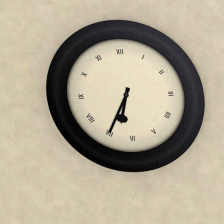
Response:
{"hour": 6, "minute": 35}
